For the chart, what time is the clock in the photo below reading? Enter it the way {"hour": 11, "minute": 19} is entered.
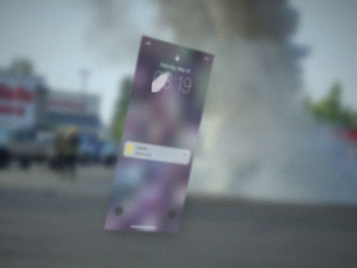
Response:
{"hour": 3, "minute": 19}
